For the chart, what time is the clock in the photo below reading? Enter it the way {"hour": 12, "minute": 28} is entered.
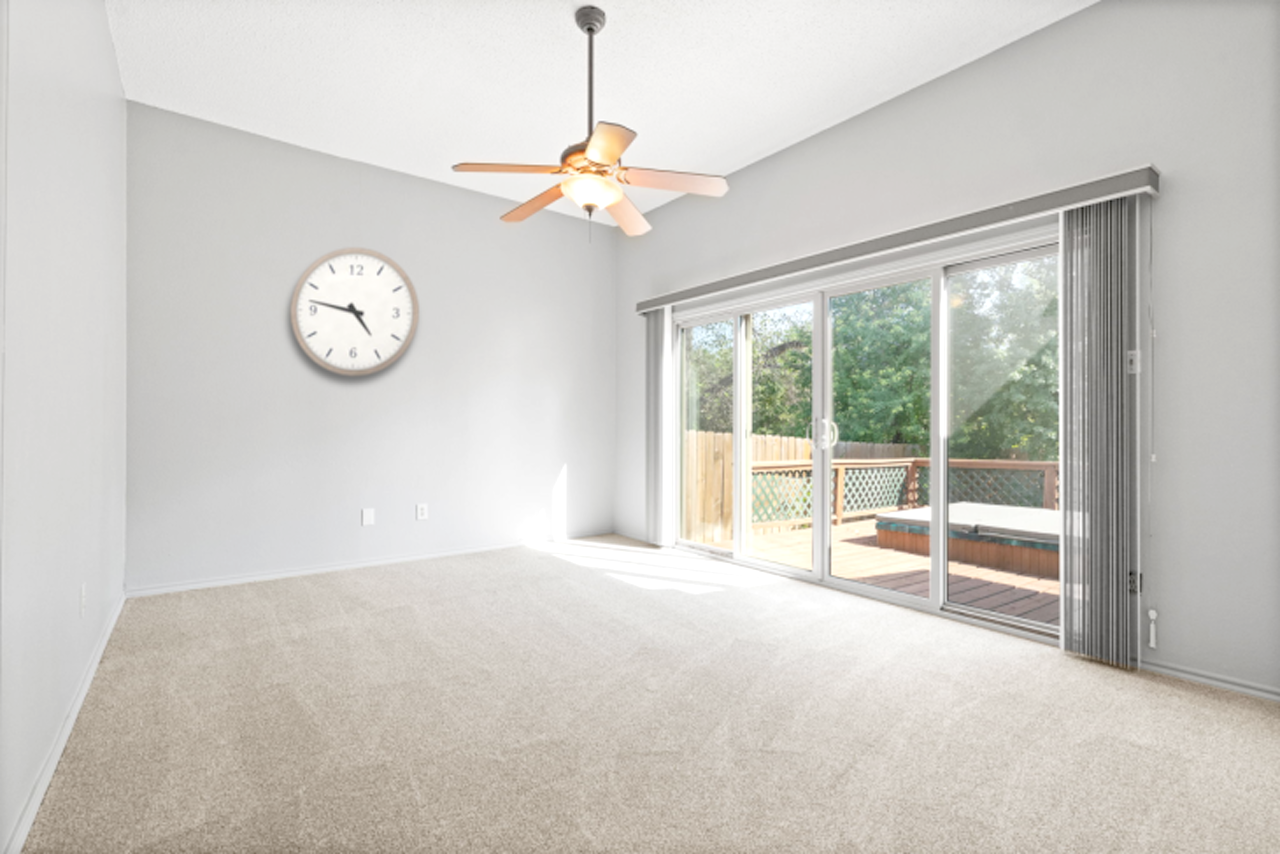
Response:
{"hour": 4, "minute": 47}
